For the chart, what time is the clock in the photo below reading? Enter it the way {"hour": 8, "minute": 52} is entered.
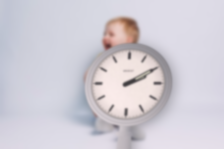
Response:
{"hour": 2, "minute": 10}
